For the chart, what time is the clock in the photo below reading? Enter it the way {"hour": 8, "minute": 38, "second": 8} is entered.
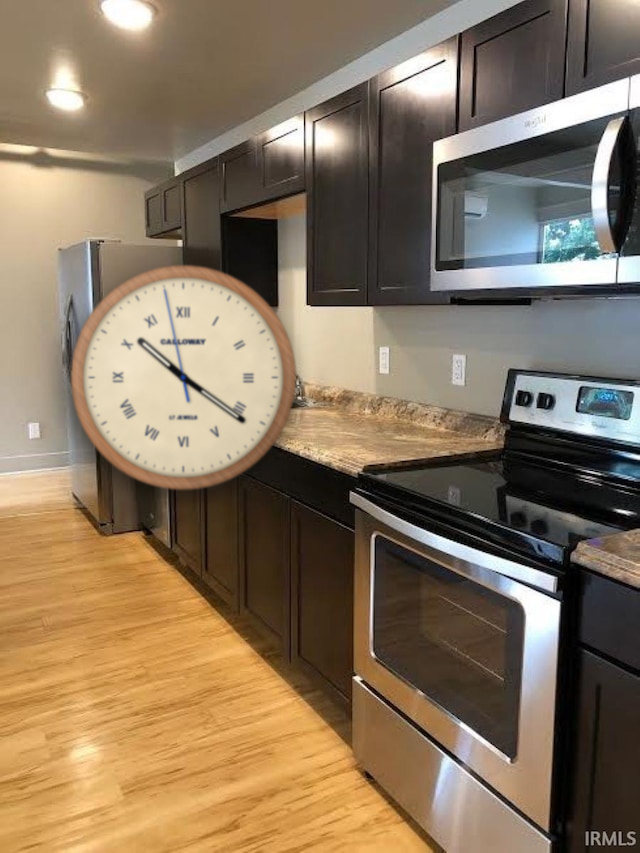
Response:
{"hour": 10, "minute": 20, "second": 58}
